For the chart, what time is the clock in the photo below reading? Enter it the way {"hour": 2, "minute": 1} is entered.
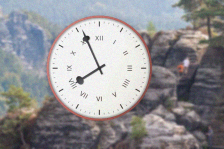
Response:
{"hour": 7, "minute": 56}
